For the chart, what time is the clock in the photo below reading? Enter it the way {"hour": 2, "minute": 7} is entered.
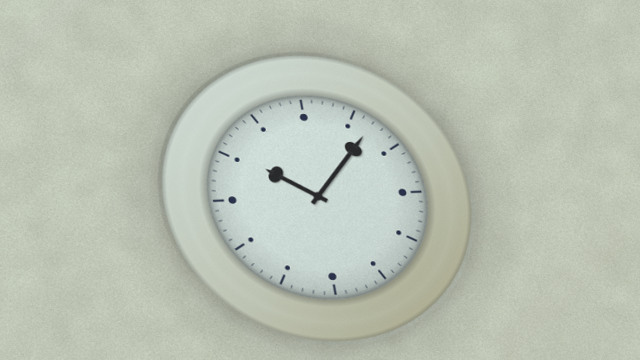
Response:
{"hour": 10, "minute": 7}
